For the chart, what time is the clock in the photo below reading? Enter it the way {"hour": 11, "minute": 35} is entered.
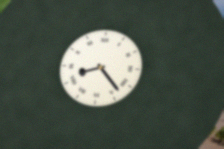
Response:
{"hour": 8, "minute": 23}
